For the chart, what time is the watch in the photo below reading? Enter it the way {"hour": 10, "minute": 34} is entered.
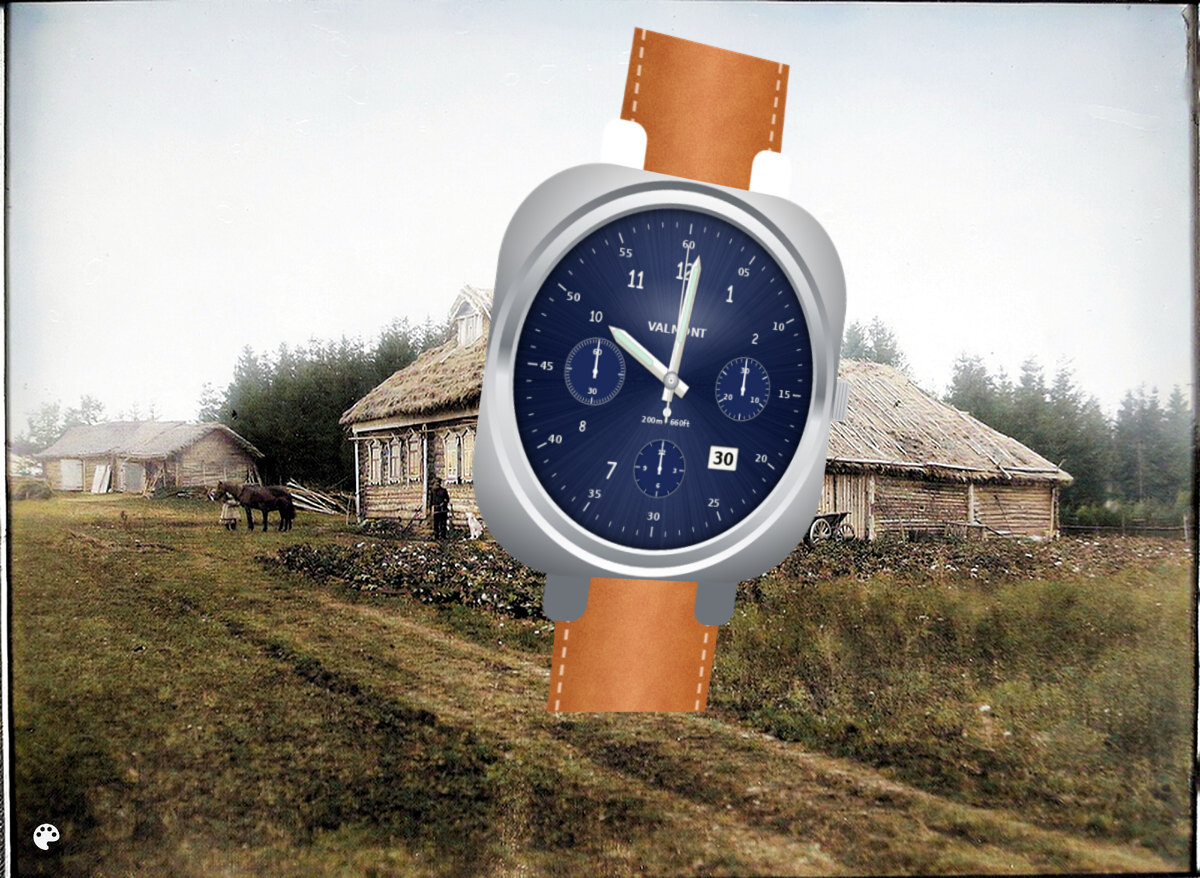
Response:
{"hour": 10, "minute": 1}
